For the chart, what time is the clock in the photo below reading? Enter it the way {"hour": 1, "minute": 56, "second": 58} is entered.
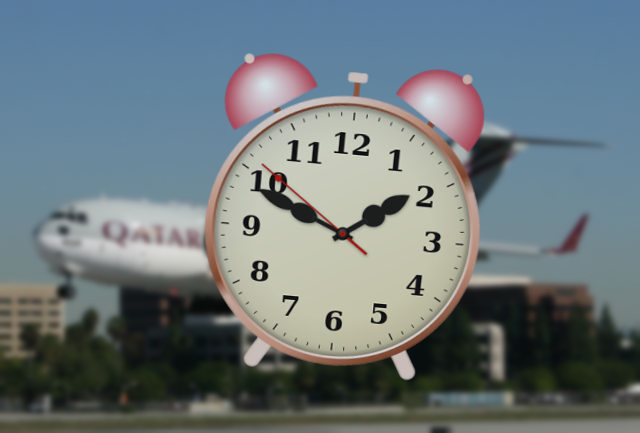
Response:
{"hour": 1, "minute": 48, "second": 51}
